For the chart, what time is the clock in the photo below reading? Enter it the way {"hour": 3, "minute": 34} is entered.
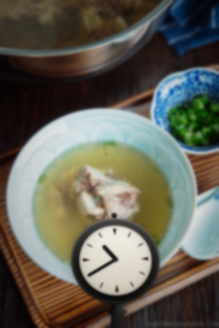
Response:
{"hour": 10, "minute": 40}
